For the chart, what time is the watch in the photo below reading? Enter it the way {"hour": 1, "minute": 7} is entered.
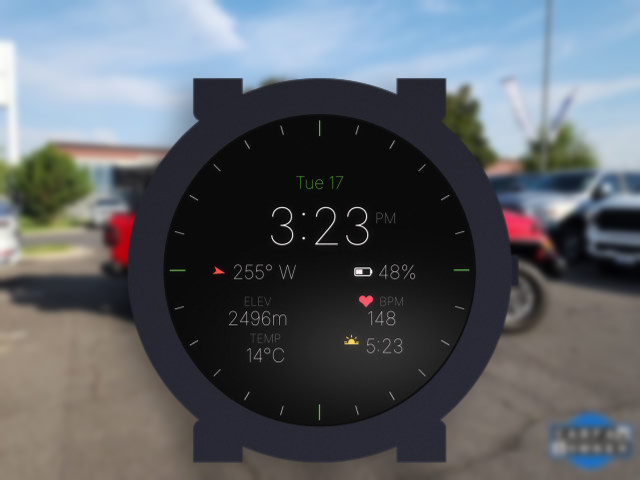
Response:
{"hour": 3, "minute": 23}
